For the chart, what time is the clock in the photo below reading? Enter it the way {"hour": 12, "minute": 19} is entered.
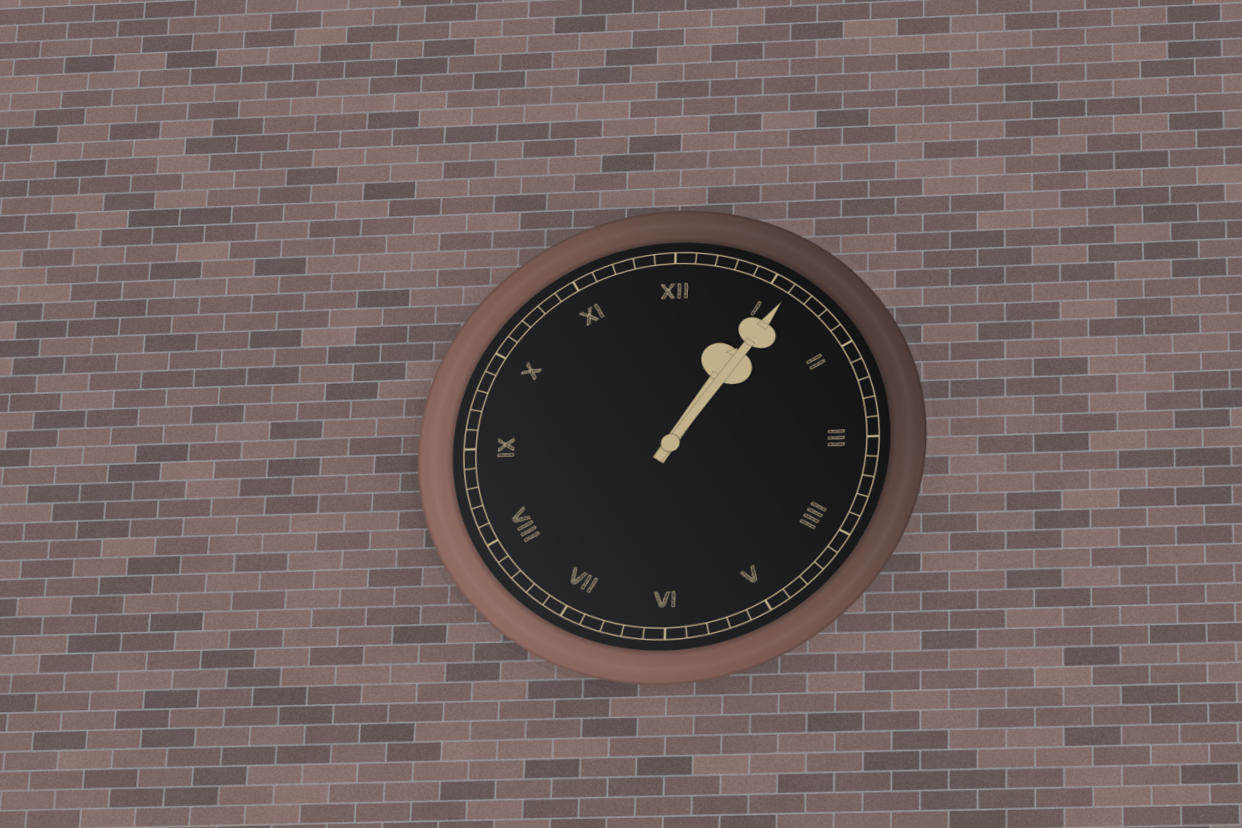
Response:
{"hour": 1, "minute": 6}
